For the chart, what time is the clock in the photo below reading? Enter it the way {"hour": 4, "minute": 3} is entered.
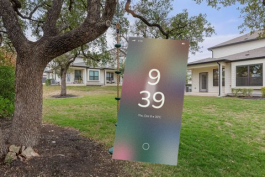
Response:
{"hour": 9, "minute": 39}
